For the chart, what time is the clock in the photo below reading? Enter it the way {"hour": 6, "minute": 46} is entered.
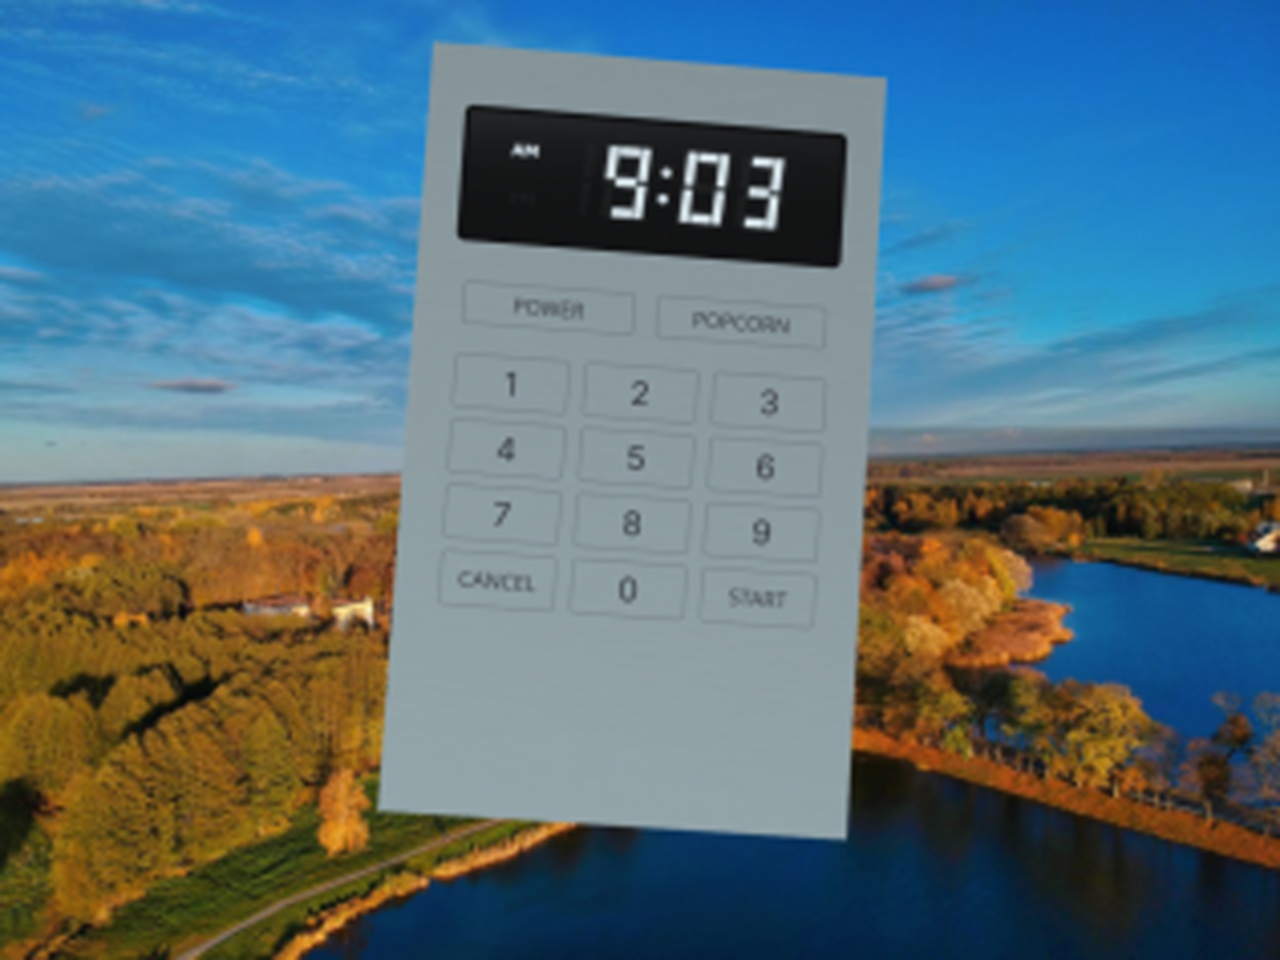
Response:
{"hour": 9, "minute": 3}
